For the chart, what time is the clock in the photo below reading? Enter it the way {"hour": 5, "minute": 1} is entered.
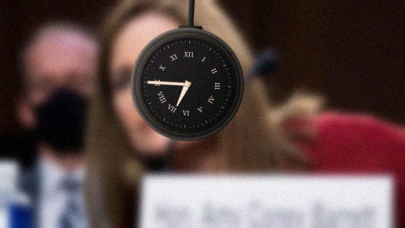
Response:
{"hour": 6, "minute": 45}
